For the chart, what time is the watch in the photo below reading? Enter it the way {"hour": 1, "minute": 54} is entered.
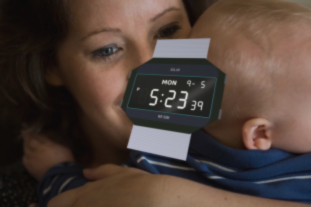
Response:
{"hour": 5, "minute": 23}
